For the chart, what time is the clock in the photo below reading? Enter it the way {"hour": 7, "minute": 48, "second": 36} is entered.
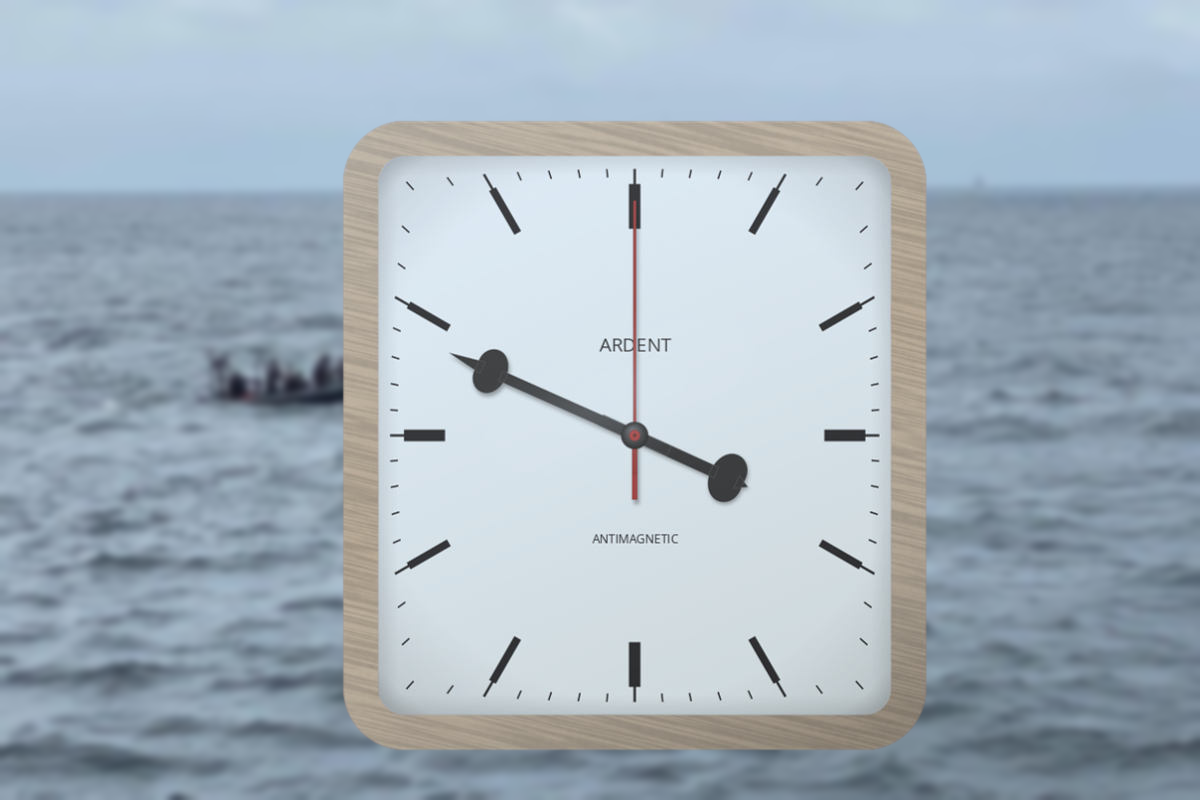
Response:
{"hour": 3, "minute": 49, "second": 0}
